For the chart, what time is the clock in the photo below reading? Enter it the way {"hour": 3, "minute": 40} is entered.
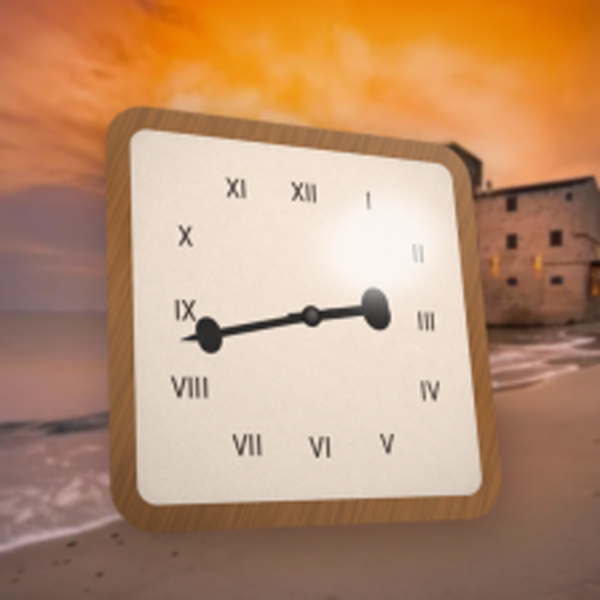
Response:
{"hour": 2, "minute": 43}
